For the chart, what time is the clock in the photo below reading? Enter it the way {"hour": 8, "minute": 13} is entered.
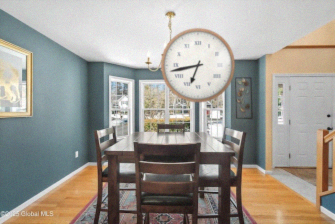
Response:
{"hour": 6, "minute": 43}
